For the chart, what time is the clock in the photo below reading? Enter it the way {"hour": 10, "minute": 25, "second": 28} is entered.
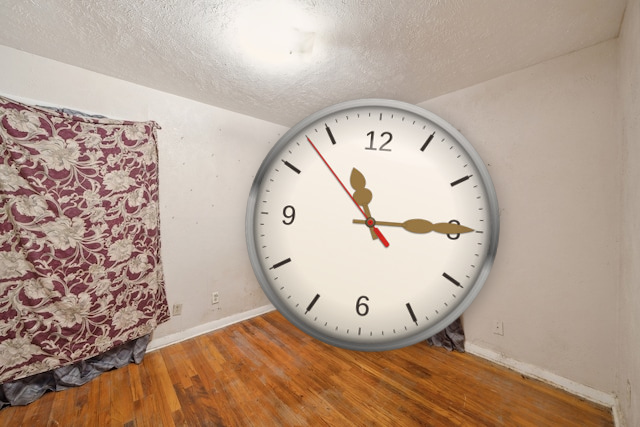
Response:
{"hour": 11, "minute": 14, "second": 53}
